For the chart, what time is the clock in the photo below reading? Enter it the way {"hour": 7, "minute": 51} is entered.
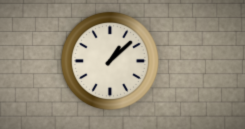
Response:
{"hour": 1, "minute": 8}
